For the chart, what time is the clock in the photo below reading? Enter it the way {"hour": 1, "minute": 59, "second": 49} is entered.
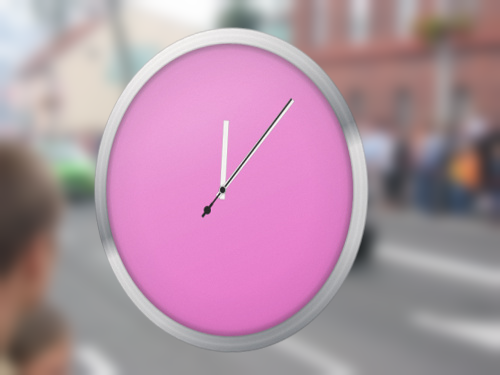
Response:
{"hour": 12, "minute": 7, "second": 7}
